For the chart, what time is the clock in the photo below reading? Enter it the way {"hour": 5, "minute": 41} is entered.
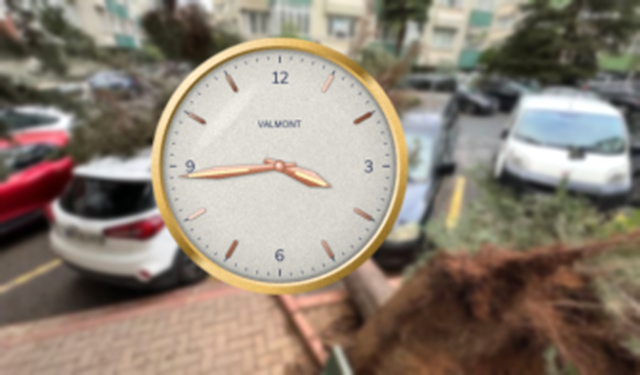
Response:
{"hour": 3, "minute": 44}
